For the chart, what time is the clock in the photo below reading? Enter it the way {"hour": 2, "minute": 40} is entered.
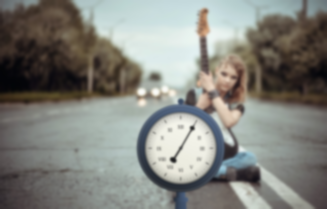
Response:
{"hour": 7, "minute": 5}
